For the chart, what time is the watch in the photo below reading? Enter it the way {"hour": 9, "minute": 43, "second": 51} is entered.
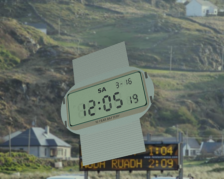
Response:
{"hour": 12, "minute": 5, "second": 19}
